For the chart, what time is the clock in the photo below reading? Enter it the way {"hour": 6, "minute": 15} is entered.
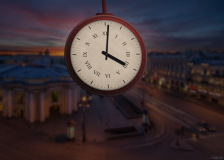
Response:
{"hour": 4, "minute": 1}
